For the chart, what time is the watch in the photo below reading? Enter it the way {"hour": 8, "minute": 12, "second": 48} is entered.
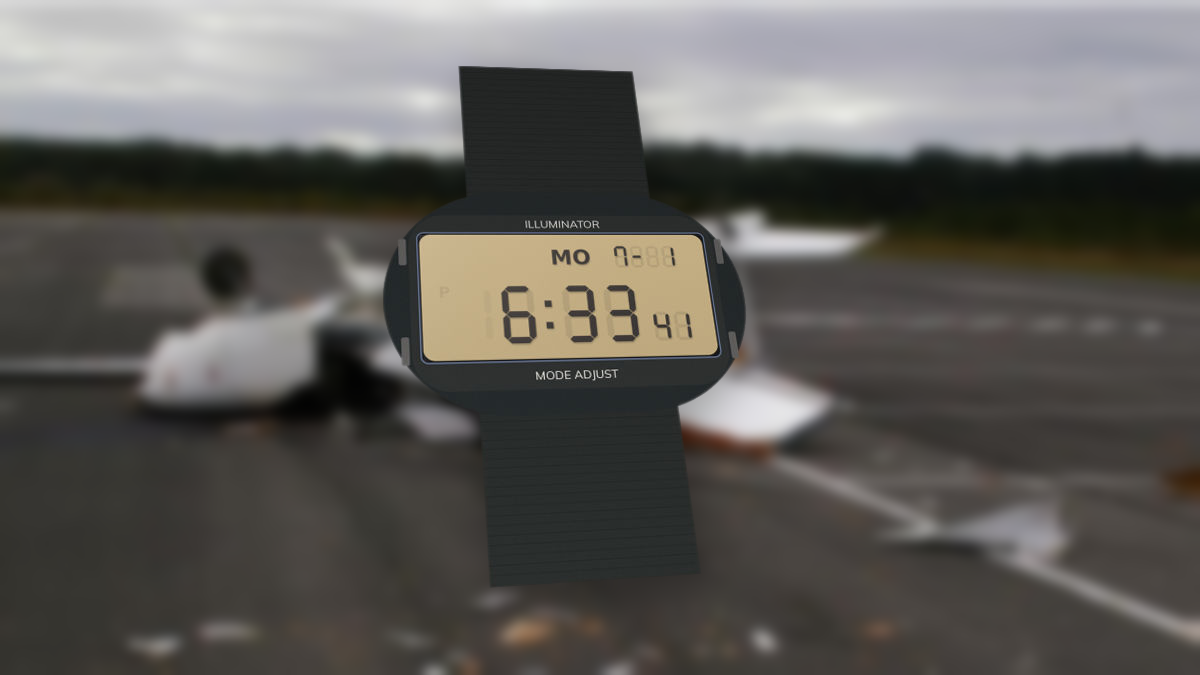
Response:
{"hour": 6, "minute": 33, "second": 41}
